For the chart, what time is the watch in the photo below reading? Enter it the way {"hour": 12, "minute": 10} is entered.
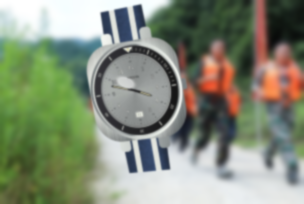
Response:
{"hour": 3, "minute": 48}
